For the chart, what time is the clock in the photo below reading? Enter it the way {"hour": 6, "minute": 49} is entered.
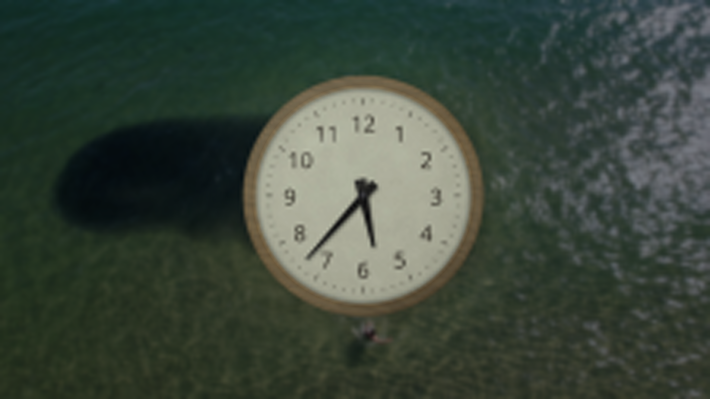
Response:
{"hour": 5, "minute": 37}
